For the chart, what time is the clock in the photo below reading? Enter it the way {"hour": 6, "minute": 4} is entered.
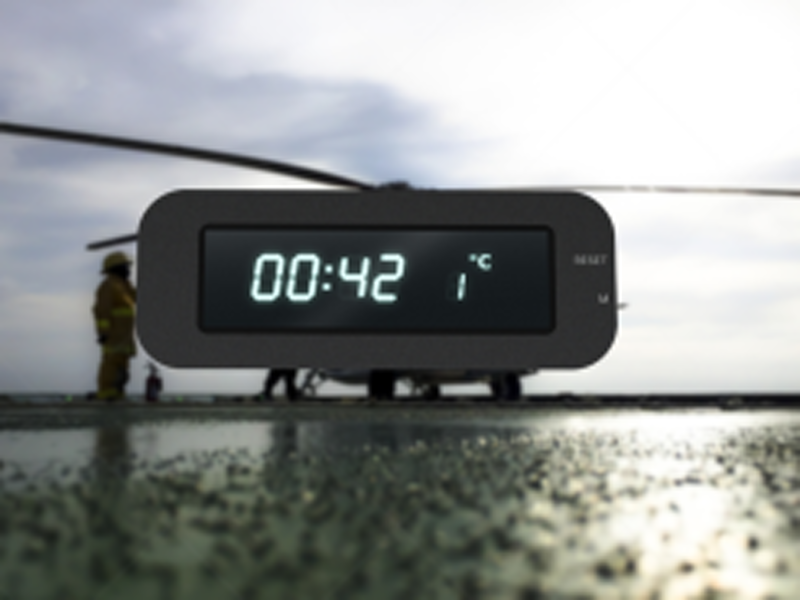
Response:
{"hour": 0, "minute": 42}
